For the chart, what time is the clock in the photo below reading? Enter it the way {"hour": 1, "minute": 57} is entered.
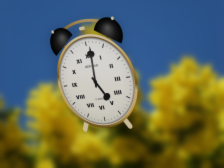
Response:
{"hour": 5, "minute": 1}
